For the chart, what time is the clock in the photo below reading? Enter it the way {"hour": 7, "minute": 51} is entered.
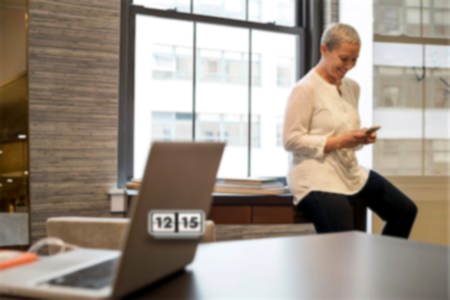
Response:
{"hour": 12, "minute": 15}
